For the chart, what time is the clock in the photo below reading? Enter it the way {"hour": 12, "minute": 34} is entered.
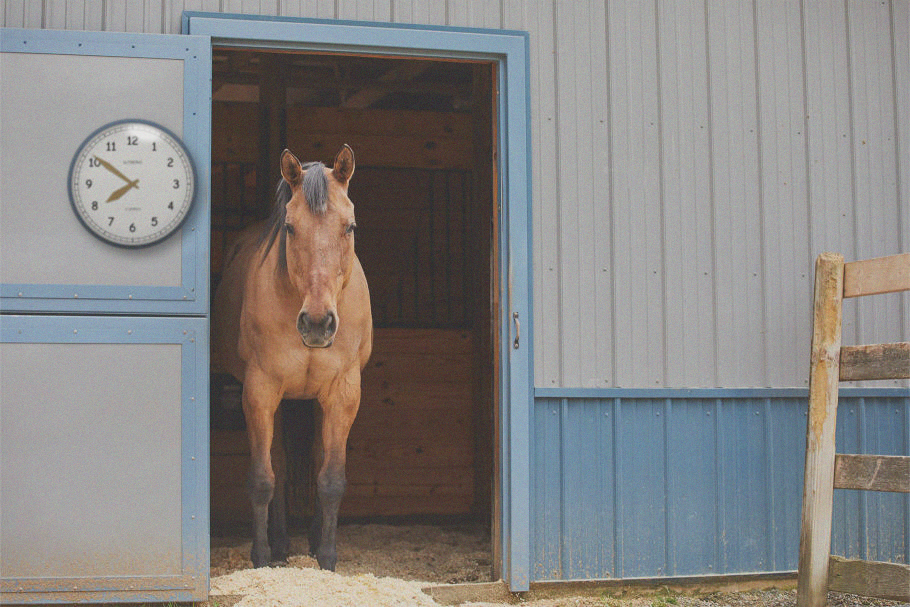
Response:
{"hour": 7, "minute": 51}
